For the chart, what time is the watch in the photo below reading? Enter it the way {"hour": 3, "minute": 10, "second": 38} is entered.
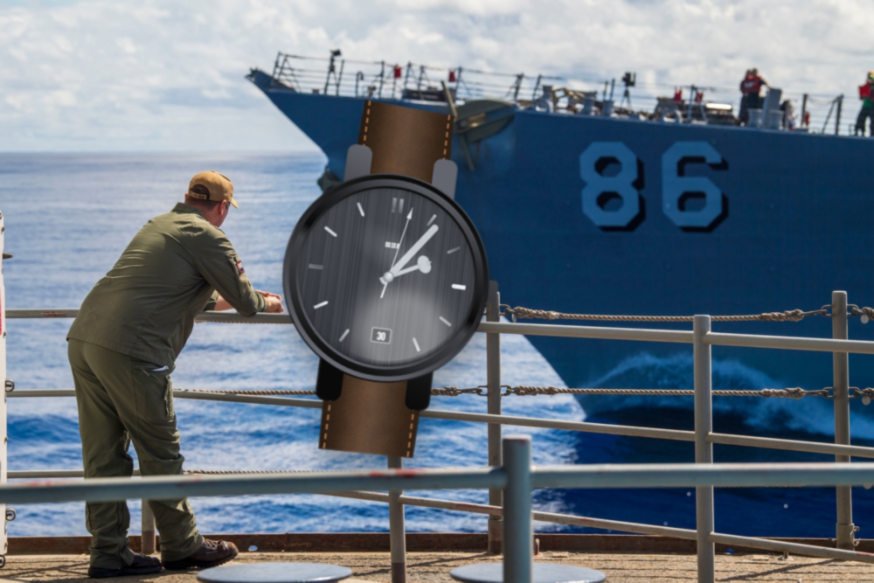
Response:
{"hour": 2, "minute": 6, "second": 2}
